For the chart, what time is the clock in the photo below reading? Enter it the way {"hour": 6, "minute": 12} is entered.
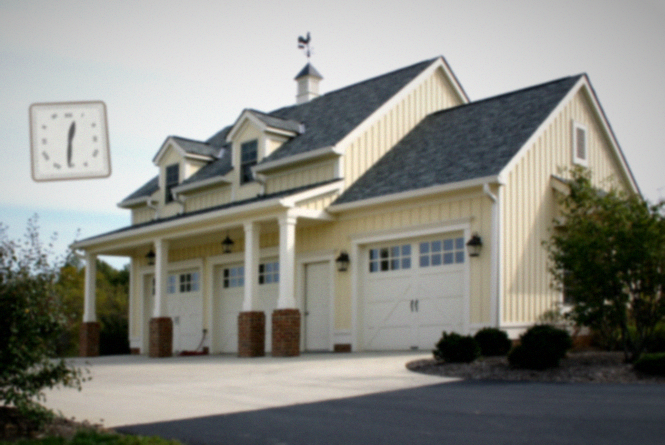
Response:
{"hour": 12, "minute": 31}
